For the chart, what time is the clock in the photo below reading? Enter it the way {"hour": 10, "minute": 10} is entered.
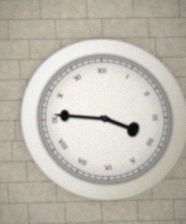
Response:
{"hour": 3, "minute": 46}
